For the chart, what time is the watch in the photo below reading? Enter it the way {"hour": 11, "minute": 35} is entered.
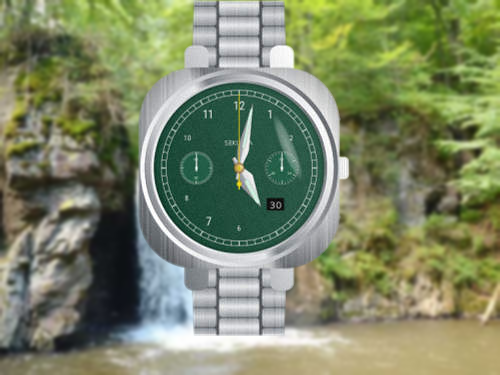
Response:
{"hour": 5, "minute": 2}
